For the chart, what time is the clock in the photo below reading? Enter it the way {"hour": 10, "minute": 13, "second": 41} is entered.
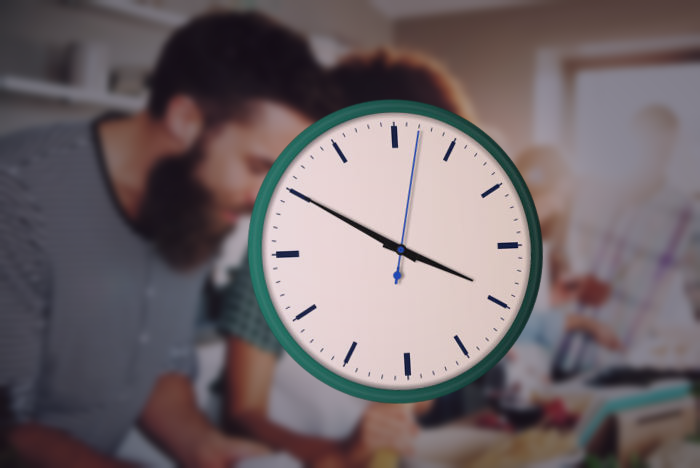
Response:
{"hour": 3, "minute": 50, "second": 2}
